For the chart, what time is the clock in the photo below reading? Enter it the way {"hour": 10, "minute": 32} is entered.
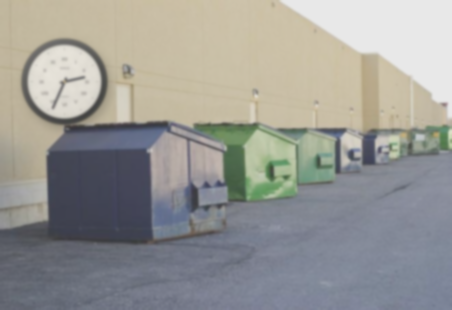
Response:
{"hour": 2, "minute": 34}
